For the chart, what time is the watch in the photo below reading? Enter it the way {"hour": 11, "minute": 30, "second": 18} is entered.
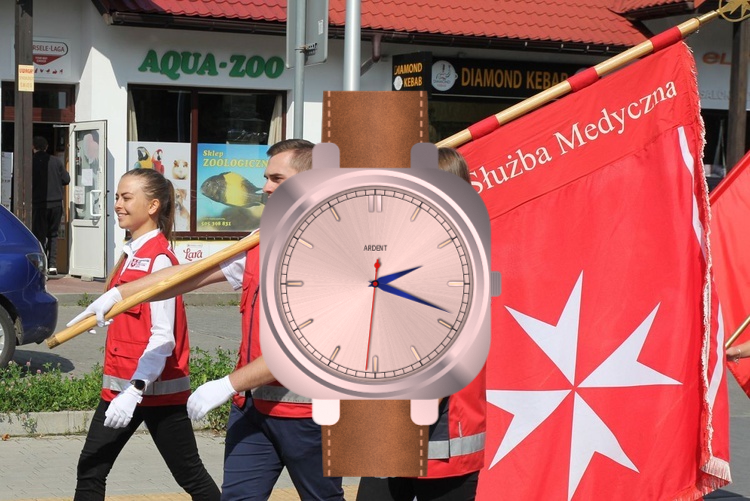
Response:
{"hour": 2, "minute": 18, "second": 31}
